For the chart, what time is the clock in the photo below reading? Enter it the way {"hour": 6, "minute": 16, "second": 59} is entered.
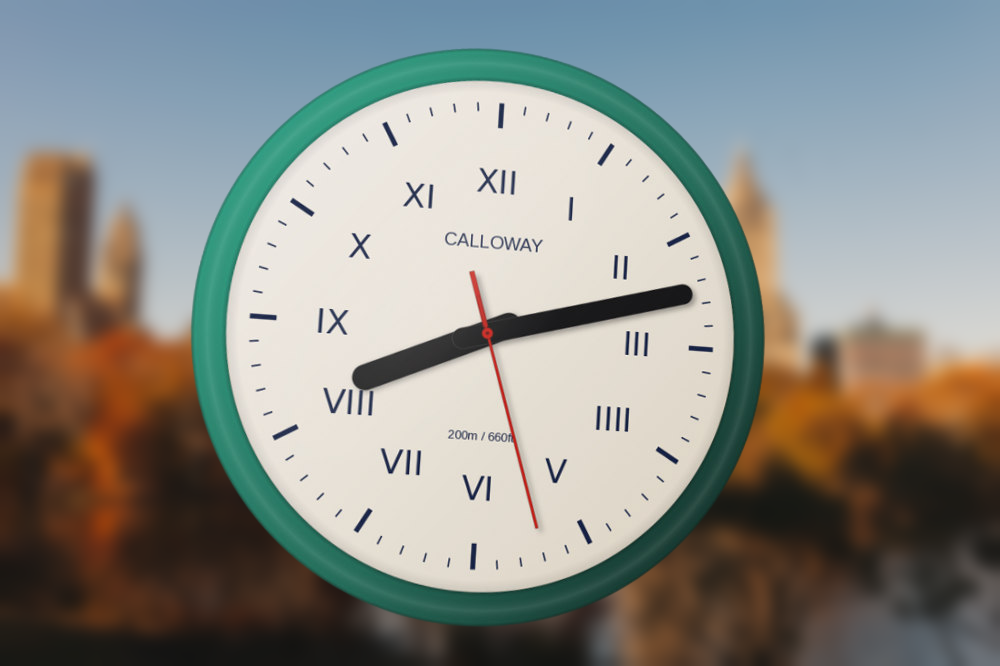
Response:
{"hour": 8, "minute": 12, "second": 27}
